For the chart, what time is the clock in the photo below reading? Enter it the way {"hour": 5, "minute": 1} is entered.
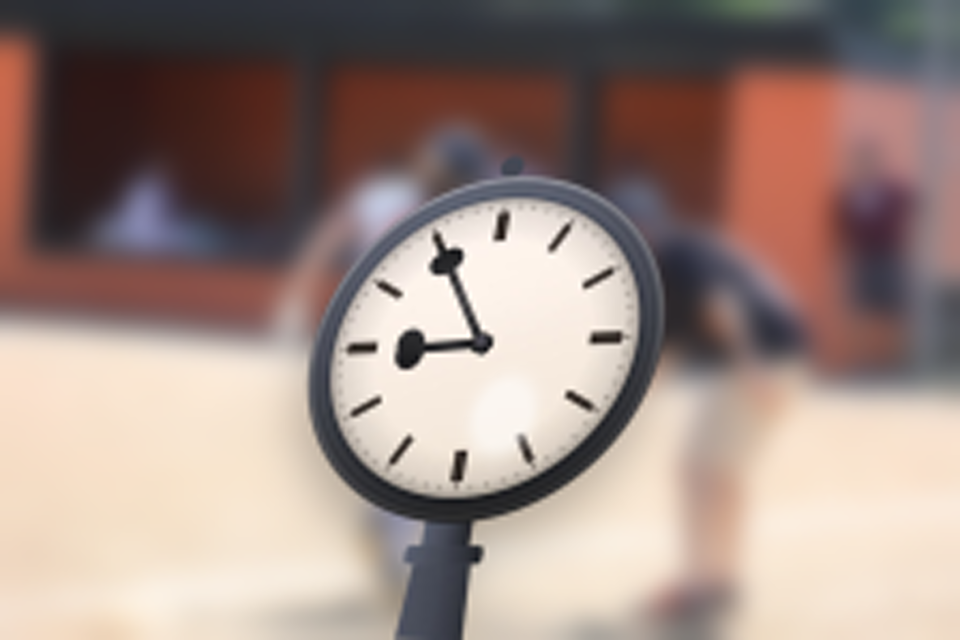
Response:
{"hour": 8, "minute": 55}
